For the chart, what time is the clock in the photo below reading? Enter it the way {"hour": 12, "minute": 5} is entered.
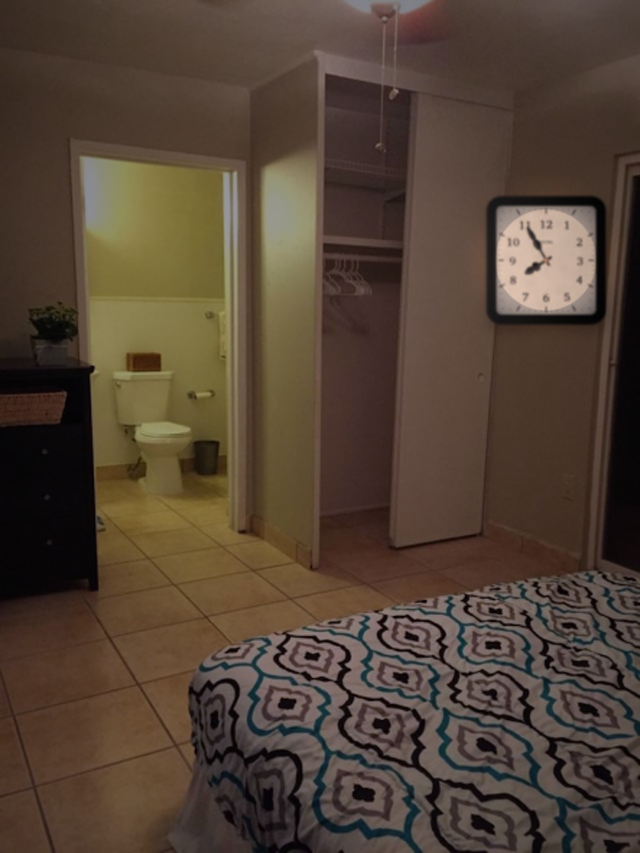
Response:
{"hour": 7, "minute": 55}
